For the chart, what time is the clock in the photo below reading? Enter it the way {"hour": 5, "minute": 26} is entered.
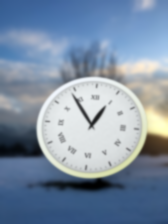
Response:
{"hour": 12, "minute": 54}
